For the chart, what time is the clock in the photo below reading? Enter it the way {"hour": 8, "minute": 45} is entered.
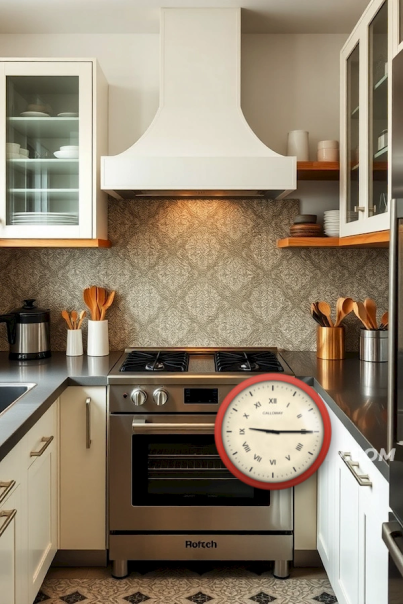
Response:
{"hour": 9, "minute": 15}
